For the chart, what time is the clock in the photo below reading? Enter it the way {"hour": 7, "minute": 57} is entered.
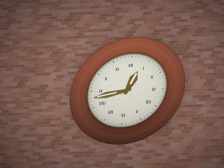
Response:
{"hour": 12, "minute": 43}
